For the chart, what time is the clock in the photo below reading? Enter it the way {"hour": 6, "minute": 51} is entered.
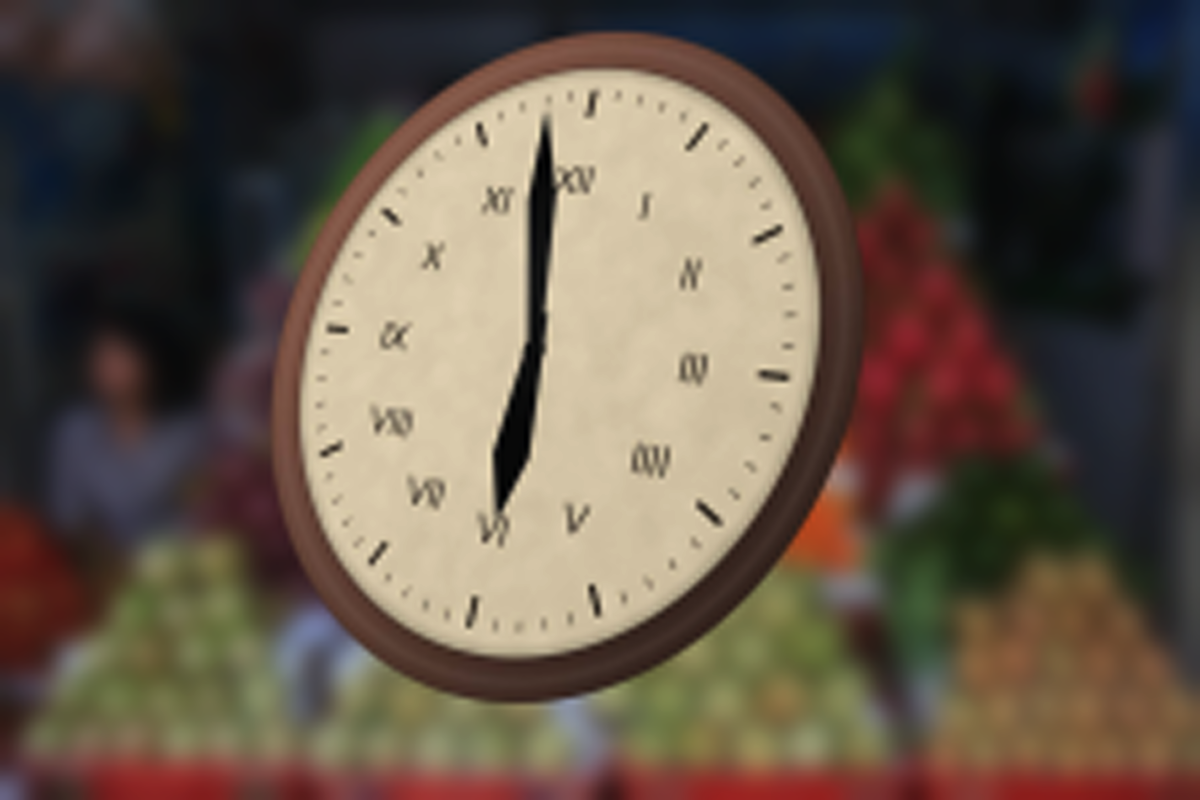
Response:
{"hour": 5, "minute": 58}
